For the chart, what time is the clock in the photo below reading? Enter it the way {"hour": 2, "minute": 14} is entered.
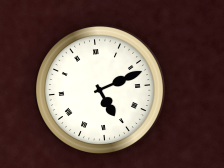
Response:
{"hour": 5, "minute": 12}
